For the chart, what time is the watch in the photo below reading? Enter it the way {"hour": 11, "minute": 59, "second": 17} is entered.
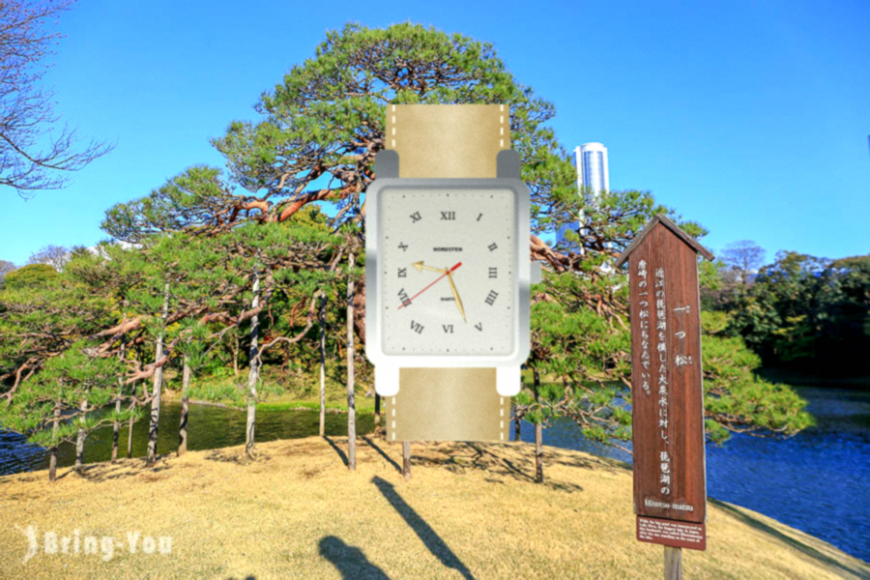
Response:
{"hour": 9, "minute": 26, "second": 39}
